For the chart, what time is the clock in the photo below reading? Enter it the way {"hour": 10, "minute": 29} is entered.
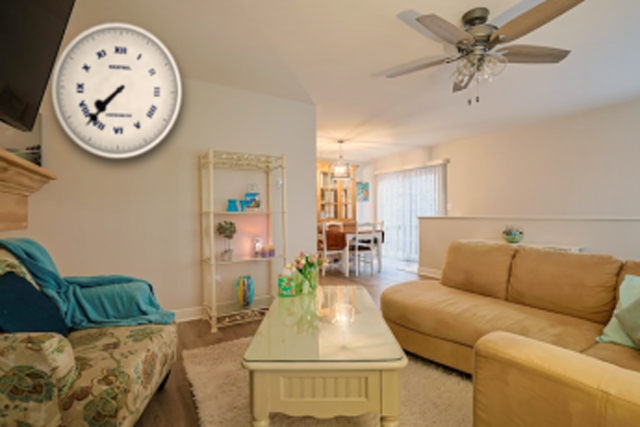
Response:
{"hour": 7, "minute": 37}
